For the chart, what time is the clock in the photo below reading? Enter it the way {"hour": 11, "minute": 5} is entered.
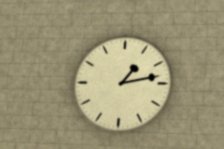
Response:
{"hour": 1, "minute": 13}
